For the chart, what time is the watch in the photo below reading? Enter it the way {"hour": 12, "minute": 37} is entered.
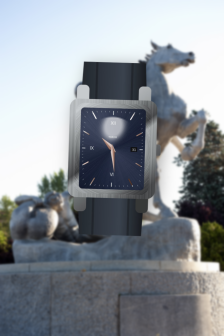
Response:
{"hour": 10, "minute": 29}
